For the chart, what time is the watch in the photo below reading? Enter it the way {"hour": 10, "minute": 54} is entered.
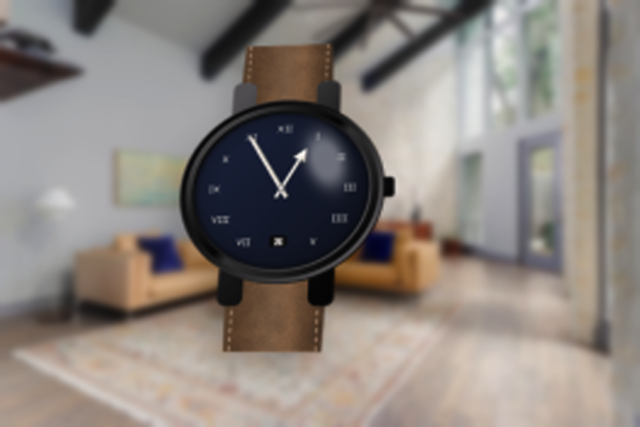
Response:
{"hour": 12, "minute": 55}
